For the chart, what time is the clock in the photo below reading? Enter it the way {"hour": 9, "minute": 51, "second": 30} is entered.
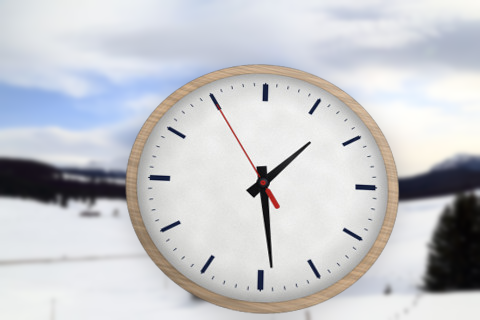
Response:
{"hour": 1, "minute": 28, "second": 55}
